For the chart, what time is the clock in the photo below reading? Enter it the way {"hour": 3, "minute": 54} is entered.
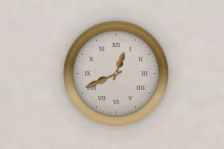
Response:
{"hour": 12, "minute": 41}
